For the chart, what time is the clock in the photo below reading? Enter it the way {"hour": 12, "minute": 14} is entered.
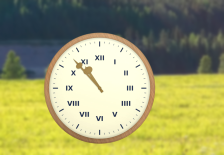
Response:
{"hour": 10, "minute": 53}
